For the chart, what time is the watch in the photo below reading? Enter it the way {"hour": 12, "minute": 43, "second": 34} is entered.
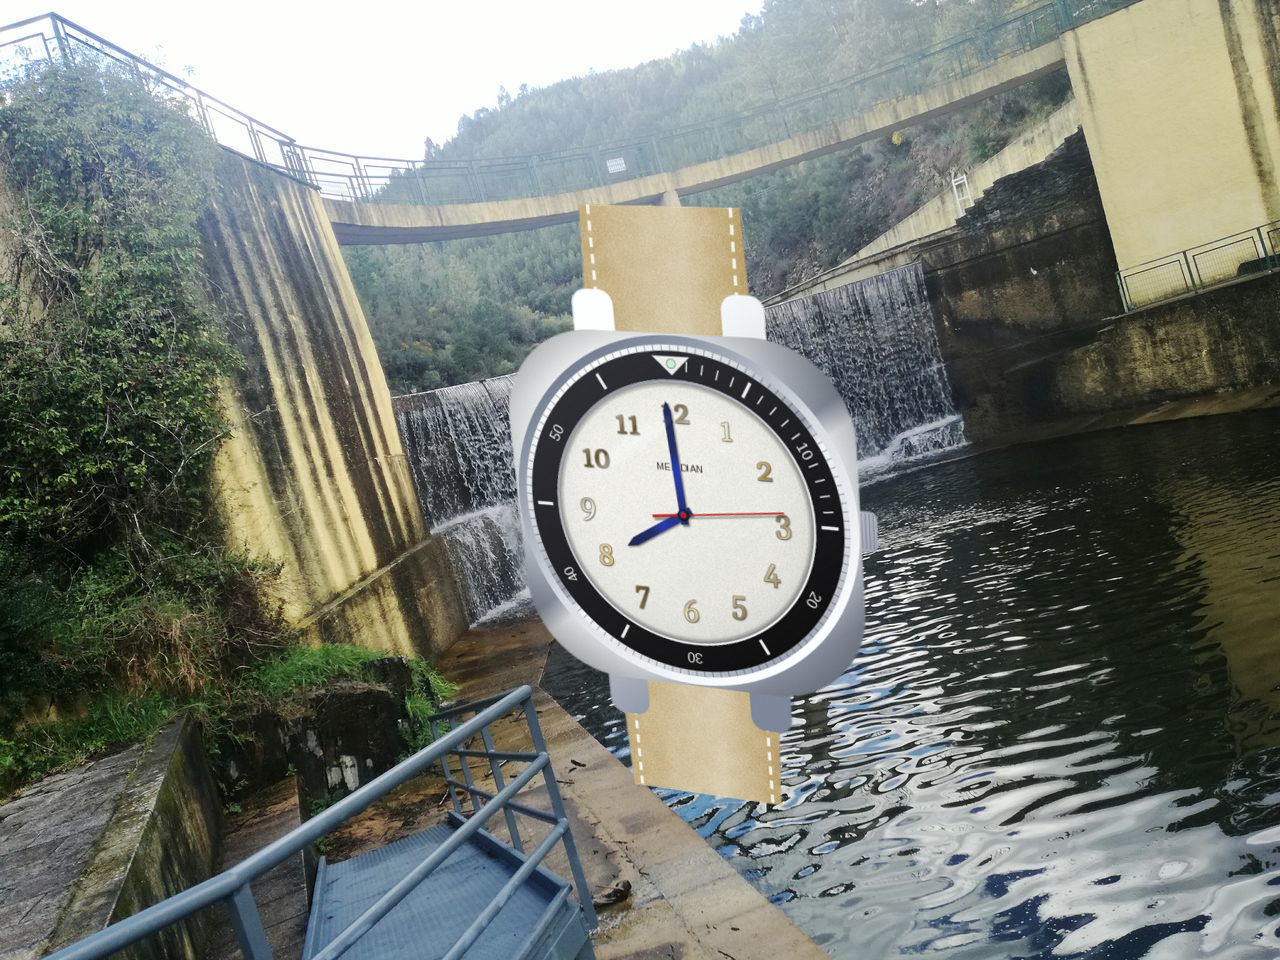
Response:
{"hour": 7, "minute": 59, "second": 14}
